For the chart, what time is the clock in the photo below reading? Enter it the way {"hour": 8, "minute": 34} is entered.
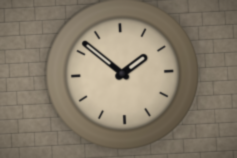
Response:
{"hour": 1, "minute": 52}
